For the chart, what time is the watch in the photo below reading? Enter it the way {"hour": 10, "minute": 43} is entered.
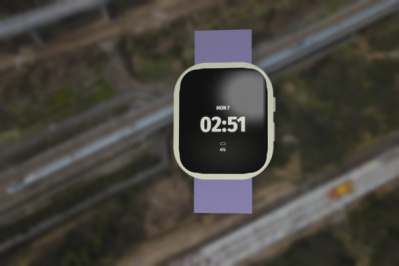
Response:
{"hour": 2, "minute": 51}
